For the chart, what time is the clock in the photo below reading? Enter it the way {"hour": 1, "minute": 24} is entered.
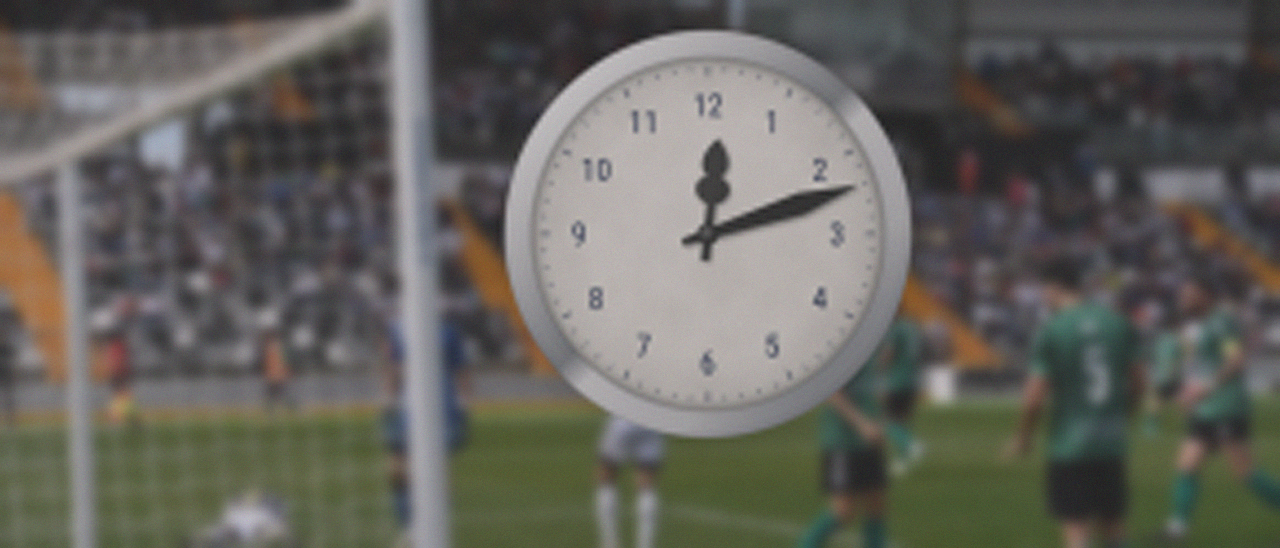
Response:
{"hour": 12, "minute": 12}
